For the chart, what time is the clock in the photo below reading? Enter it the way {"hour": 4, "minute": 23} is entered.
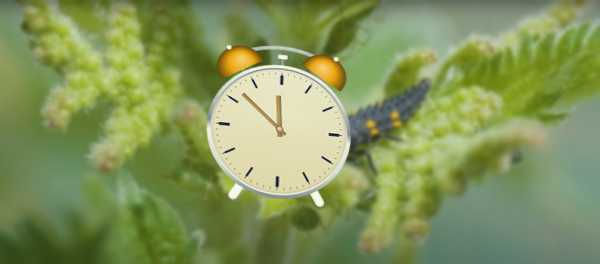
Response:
{"hour": 11, "minute": 52}
